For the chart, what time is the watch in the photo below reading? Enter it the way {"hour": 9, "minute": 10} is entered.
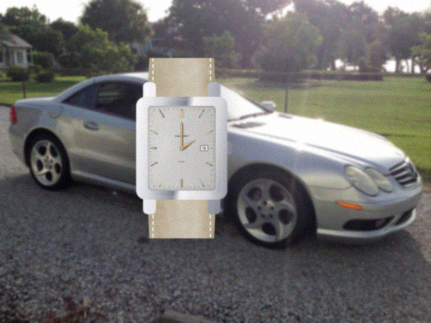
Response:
{"hour": 2, "minute": 0}
